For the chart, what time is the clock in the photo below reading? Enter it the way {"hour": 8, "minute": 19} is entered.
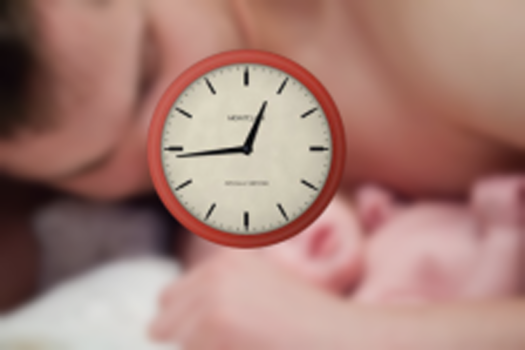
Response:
{"hour": 12, "minute": 44}
